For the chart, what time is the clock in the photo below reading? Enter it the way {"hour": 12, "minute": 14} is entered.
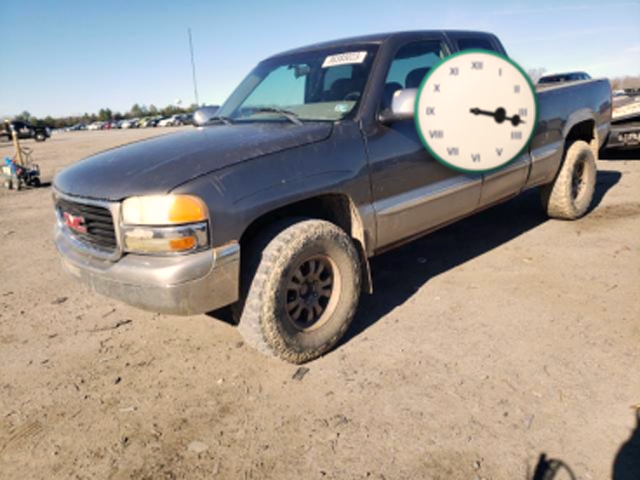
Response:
{"hour": 3, "minute": 17}
